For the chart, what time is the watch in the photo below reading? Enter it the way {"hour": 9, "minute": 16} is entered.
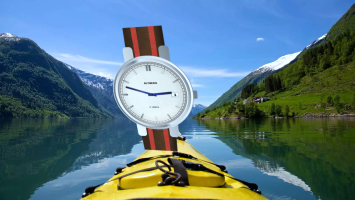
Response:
{"hour": 2, "minute": 48}
